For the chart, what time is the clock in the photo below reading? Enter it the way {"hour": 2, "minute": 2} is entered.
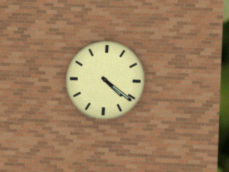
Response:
{"hour": 4, "minute": 21}
